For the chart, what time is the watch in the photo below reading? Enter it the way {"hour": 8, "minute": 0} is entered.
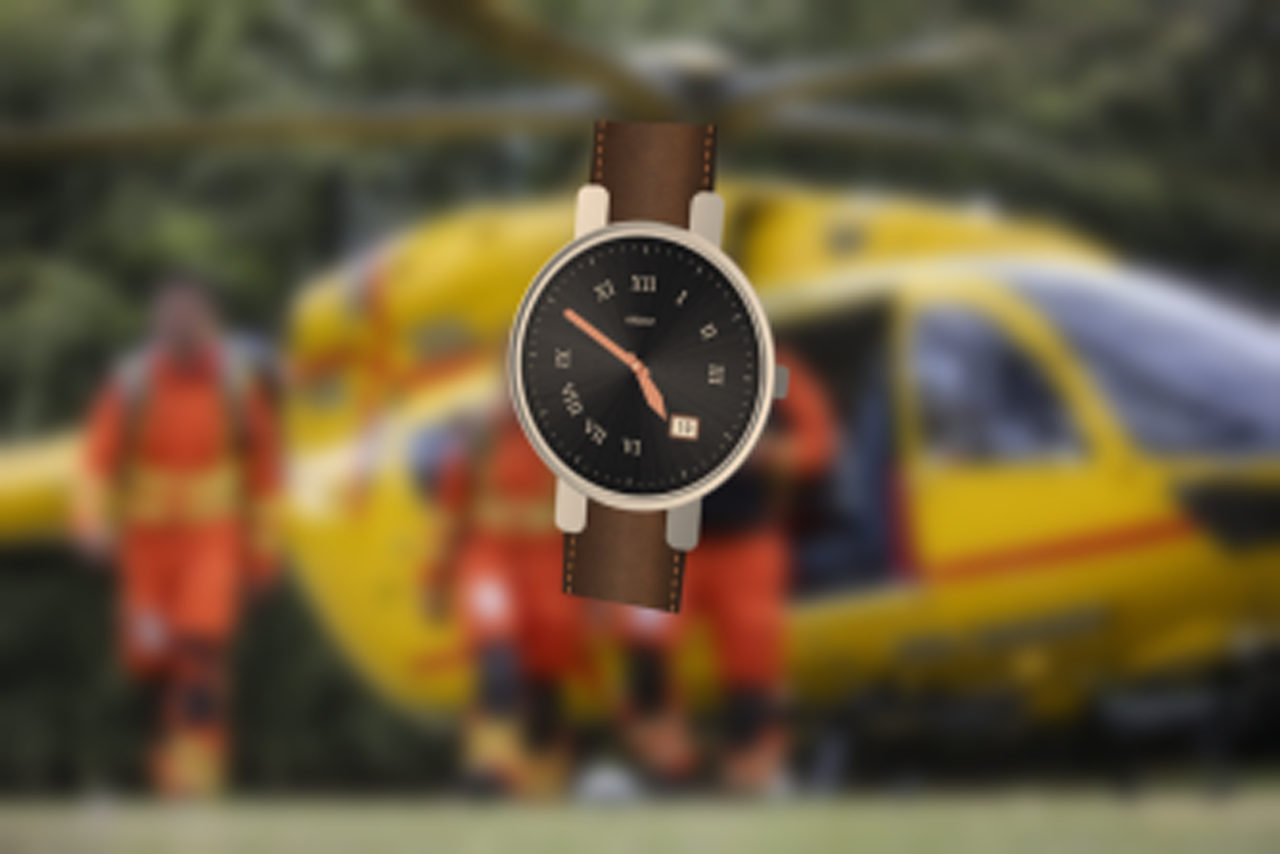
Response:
{"hour": 4, "minute": 50}
